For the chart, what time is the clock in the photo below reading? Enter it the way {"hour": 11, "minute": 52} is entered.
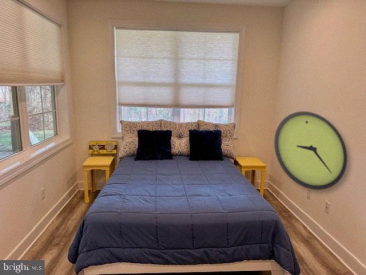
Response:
{"hour": 9, "minute": 25}
